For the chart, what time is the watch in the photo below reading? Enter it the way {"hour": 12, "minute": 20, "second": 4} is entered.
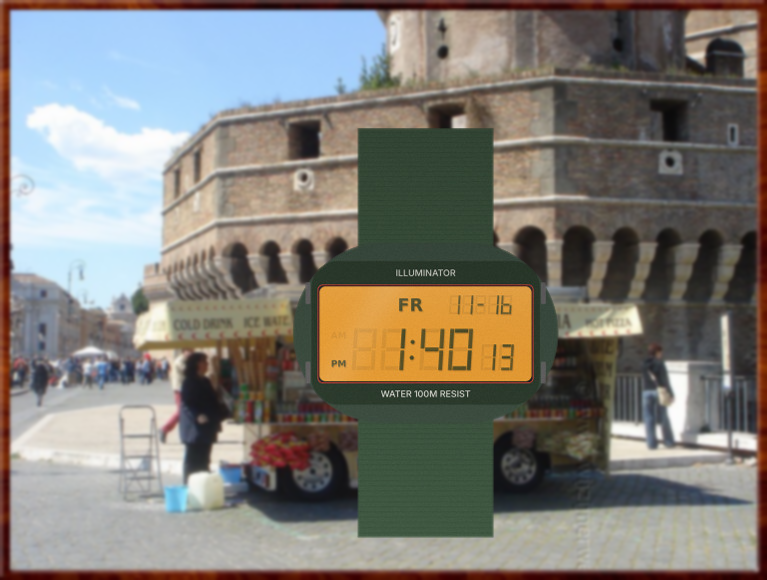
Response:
{"hour": 1, "minute": 40, "second": 13}
